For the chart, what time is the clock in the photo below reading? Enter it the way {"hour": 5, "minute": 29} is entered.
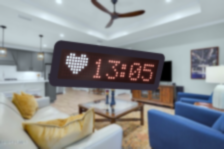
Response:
{"hour": 13, "minute": 5}
